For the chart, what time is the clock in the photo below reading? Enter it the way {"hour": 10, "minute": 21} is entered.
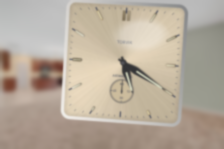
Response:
{"hour": 5, "minute": 20}
